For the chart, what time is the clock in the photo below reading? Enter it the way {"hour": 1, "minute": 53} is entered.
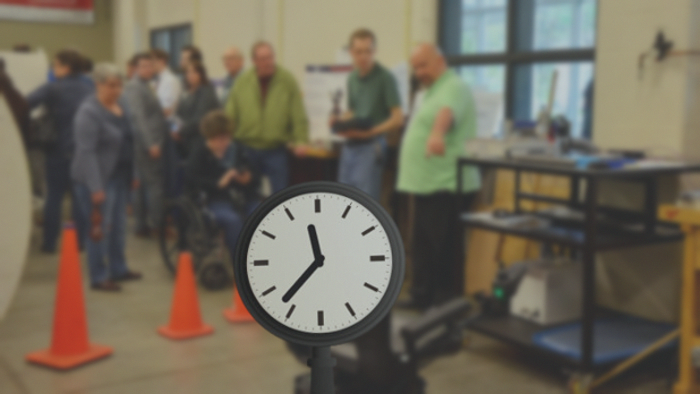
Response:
{"hour": 11, "minute": 37}
